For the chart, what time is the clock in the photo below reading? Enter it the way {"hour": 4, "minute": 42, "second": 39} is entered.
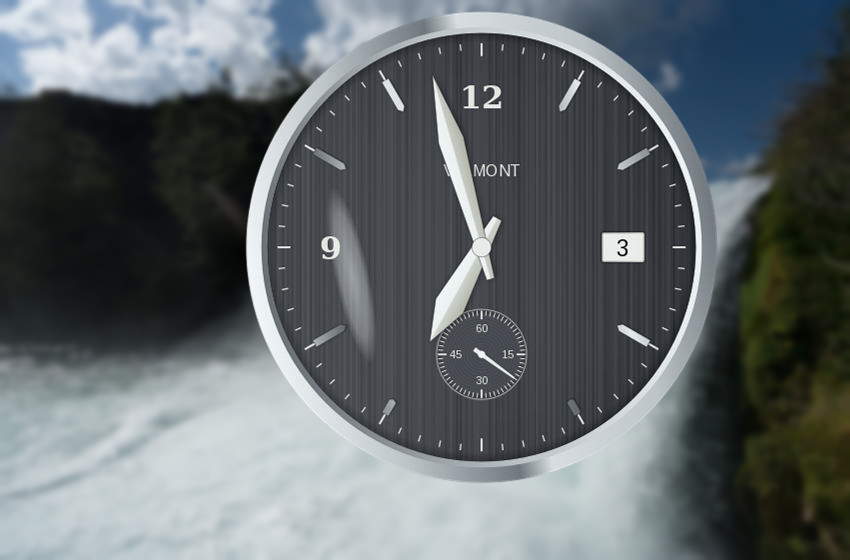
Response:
{"hour": 6, "minute": 57, "second": 21}
